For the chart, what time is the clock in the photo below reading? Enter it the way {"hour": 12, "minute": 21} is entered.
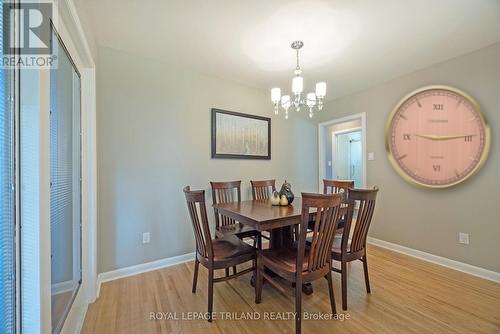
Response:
{"hour": 9, "minute": 14}
